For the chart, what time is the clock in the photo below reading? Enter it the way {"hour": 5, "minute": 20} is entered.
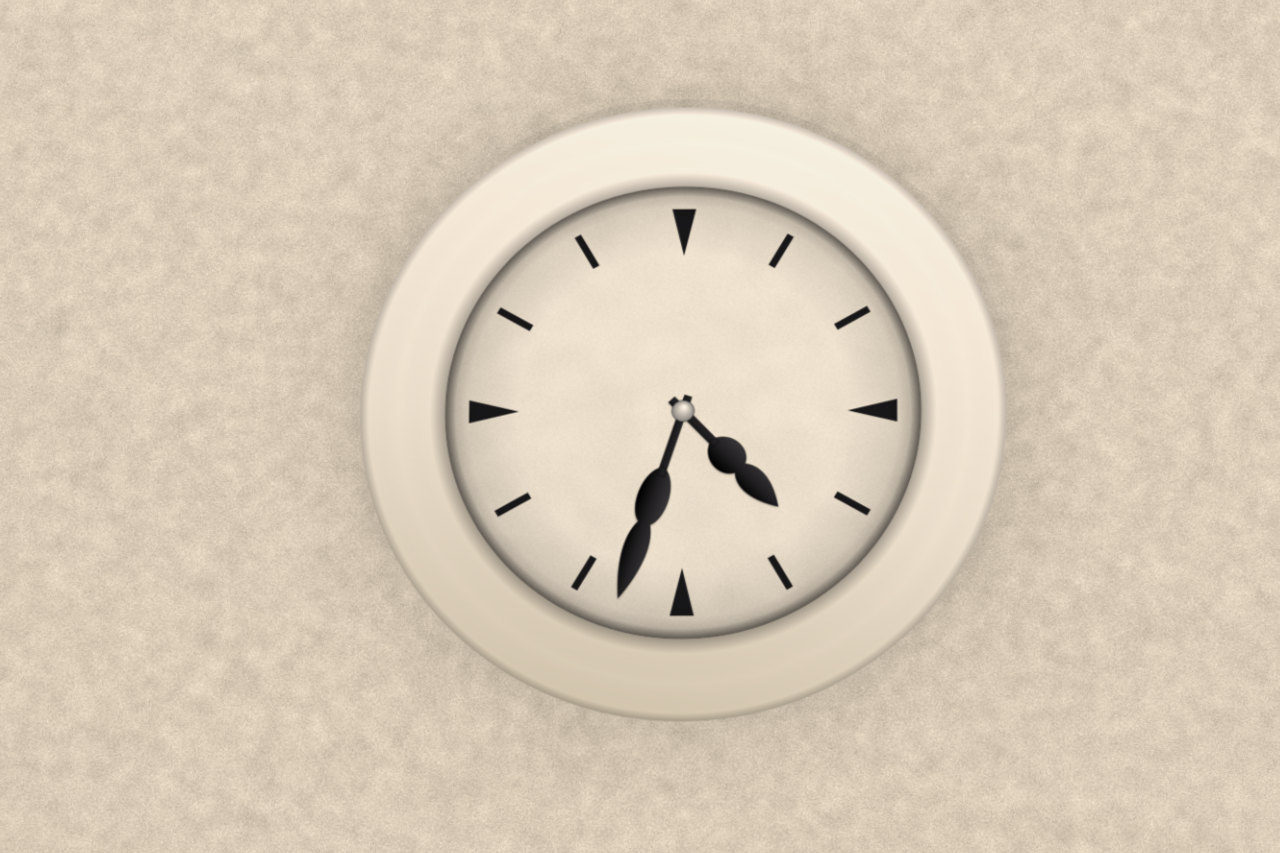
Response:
{"hour": 4, "minute": 33}
